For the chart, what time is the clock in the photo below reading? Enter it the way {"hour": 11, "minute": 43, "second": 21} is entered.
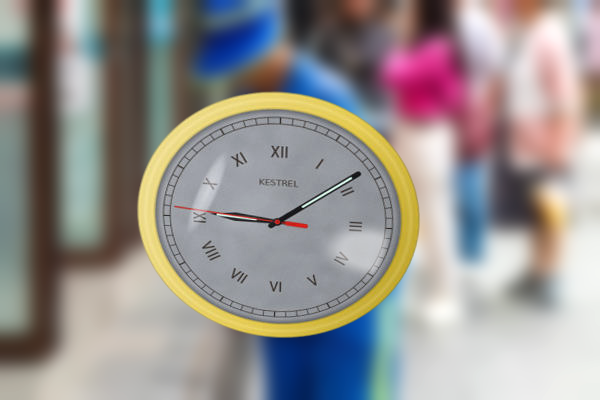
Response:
{"hour": 9, "minute": 8, "second": 46}
